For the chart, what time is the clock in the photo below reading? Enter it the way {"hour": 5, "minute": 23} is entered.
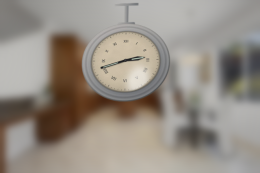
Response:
{"hour": 2, "minute": 42}
